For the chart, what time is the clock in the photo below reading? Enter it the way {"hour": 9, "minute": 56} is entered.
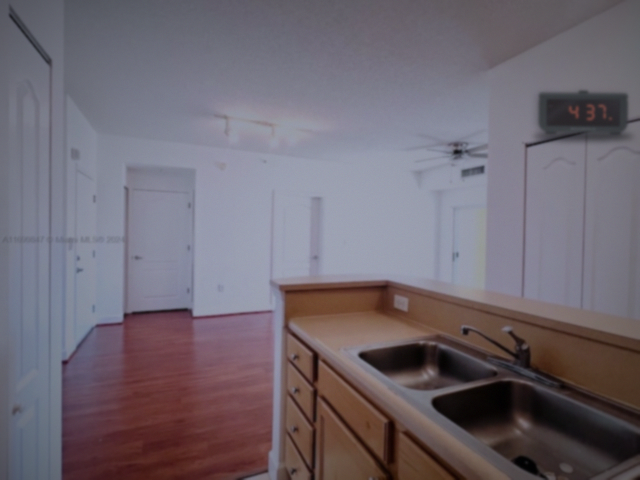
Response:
{"hour": 4, "minute": 37}
